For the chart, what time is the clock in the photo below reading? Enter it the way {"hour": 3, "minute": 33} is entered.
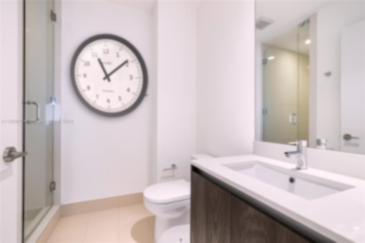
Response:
{"hour": 11, "minute": 9}
